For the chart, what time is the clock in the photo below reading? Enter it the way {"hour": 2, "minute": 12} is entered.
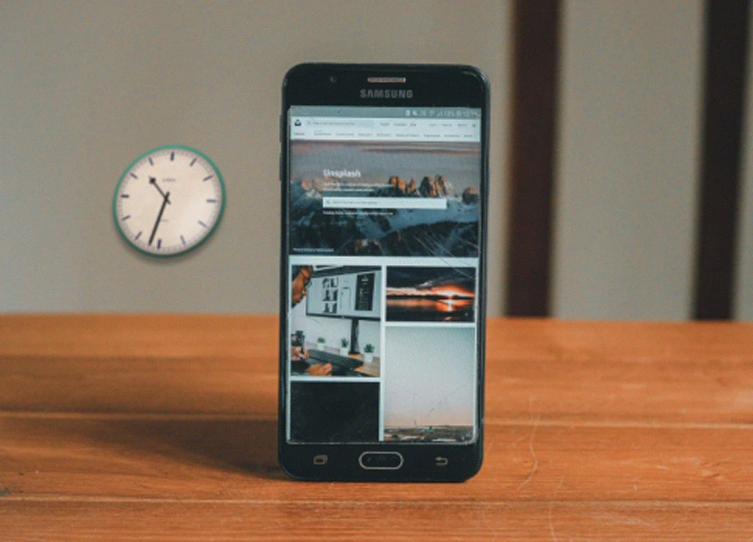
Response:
{"hour": 10, "minute": 32}
